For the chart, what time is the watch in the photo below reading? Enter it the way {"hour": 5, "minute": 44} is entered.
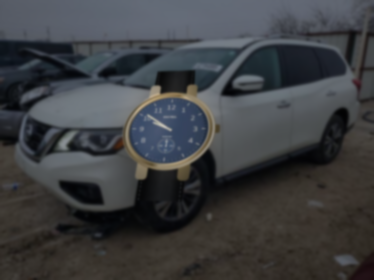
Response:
{"hour": 9, "minute": 51}
